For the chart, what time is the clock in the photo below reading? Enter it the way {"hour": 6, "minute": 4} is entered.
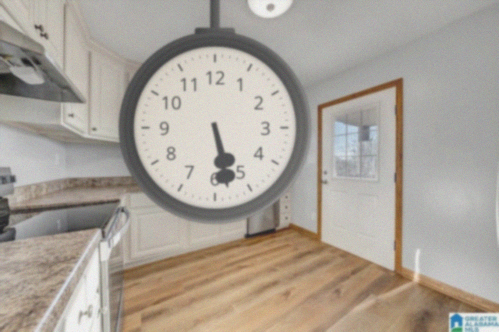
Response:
{"hour": 5, "minute": 28}
